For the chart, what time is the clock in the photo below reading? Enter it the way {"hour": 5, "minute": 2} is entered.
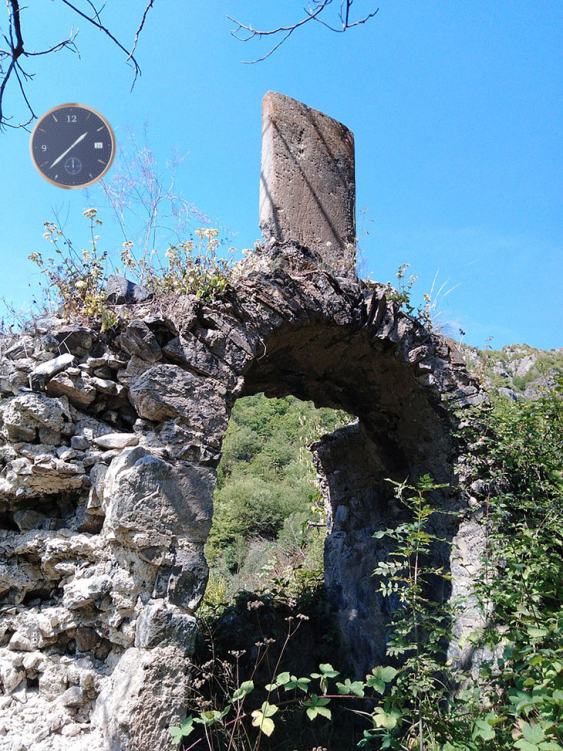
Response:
{"hour": 1, "minute": 38}
